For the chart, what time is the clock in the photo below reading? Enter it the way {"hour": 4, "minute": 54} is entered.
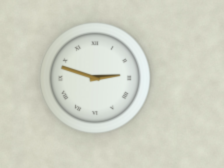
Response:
{"hour": 2, "minute": 48}
